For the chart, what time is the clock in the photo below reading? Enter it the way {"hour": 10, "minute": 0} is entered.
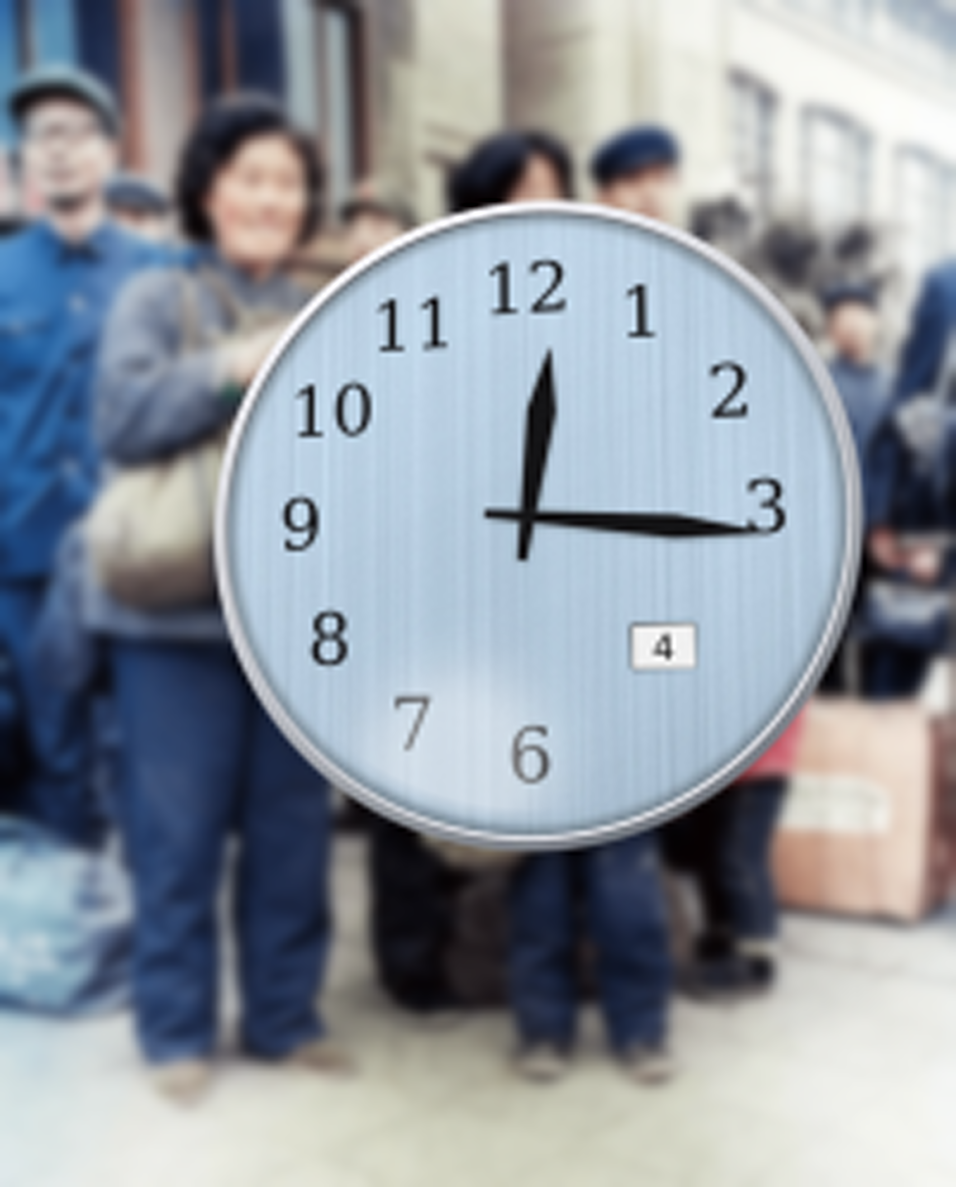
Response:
{"hour": 12, "minute": 16}
